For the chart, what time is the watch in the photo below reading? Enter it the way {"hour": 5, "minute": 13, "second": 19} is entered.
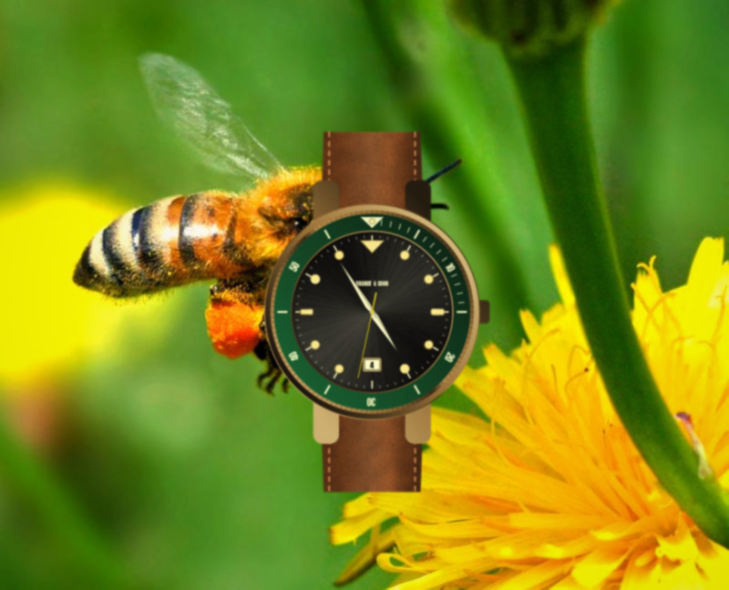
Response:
{"hour": 4, "minute": 54, "second": 32}
